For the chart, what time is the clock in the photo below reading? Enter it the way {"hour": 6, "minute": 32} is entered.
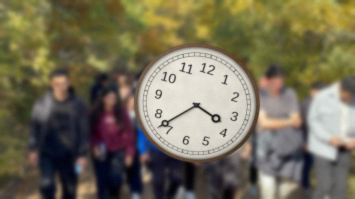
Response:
{"hour": 3, "minute": 37}
